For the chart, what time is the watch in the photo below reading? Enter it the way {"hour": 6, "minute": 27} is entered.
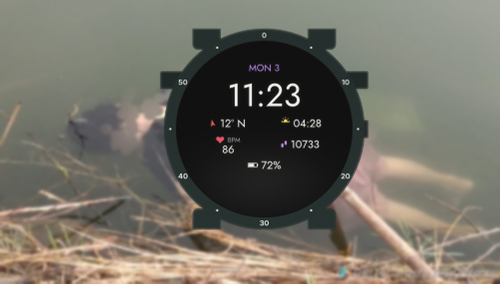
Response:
{"hour": 11, "minute": 23}
